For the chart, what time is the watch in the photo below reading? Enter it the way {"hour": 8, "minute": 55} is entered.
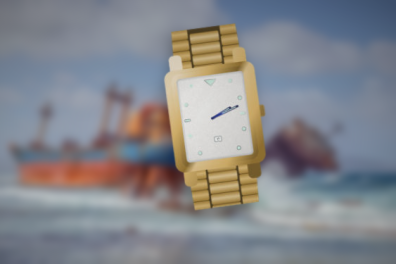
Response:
{"hour": 2, "minute": 12}
